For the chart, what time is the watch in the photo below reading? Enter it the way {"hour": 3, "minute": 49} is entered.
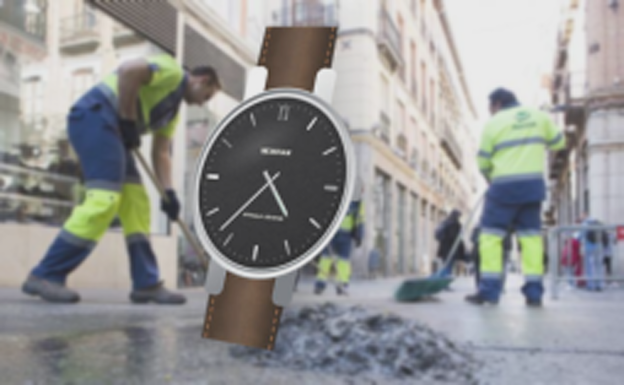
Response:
{"hour": 4, "minute": 37}
